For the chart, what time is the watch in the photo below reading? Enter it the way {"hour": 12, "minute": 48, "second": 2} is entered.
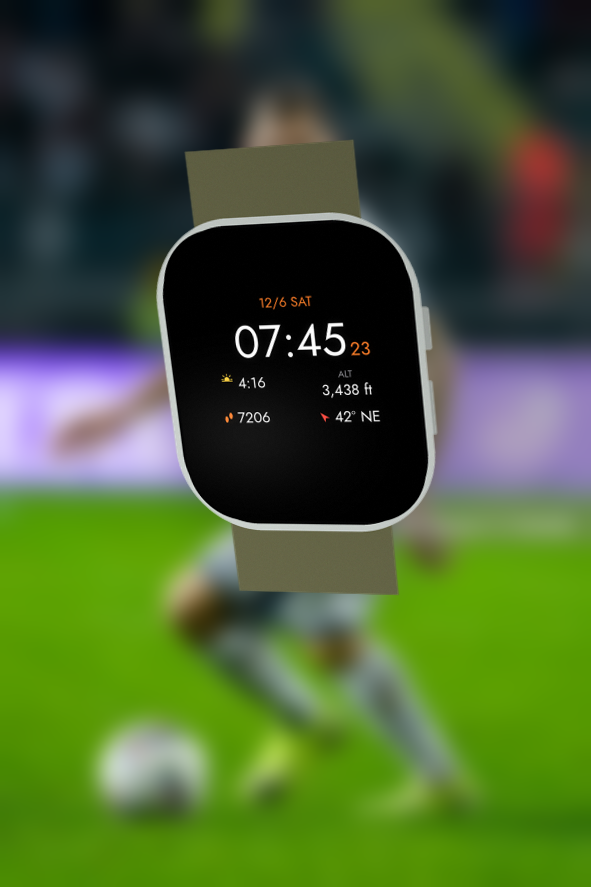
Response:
{"hour": 7, "minute": 45, "second": 23}
